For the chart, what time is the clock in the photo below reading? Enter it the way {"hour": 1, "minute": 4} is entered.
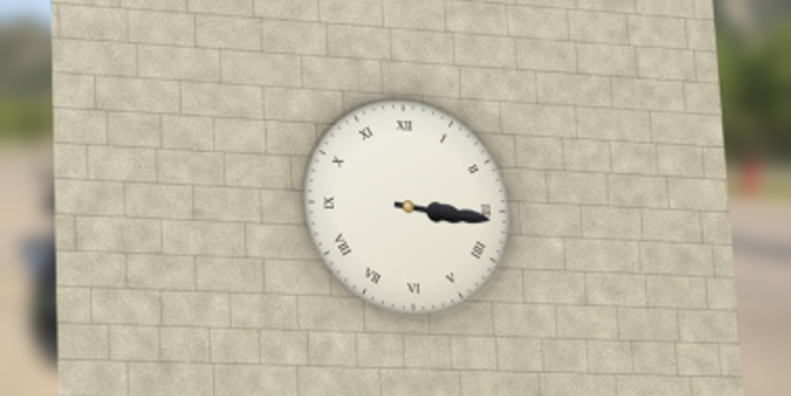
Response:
{"hour": 3, "minute": 16}
